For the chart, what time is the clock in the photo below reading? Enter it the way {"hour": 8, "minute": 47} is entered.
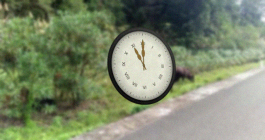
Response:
{"hour": 11, "minute": 0}
